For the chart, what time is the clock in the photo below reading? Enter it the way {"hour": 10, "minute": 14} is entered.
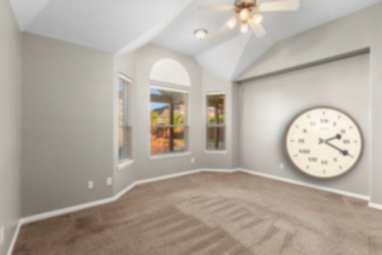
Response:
{"hour": 2, "minute": 20}
